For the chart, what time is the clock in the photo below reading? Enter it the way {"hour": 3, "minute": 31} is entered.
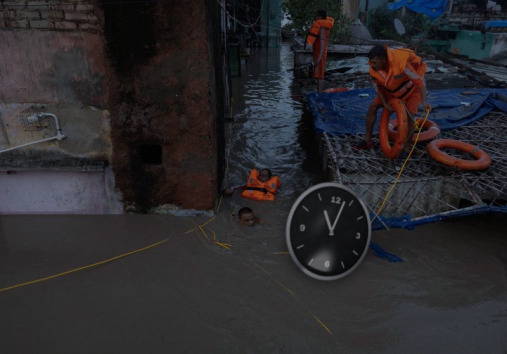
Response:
{"hour": 11, "minute": 3}
